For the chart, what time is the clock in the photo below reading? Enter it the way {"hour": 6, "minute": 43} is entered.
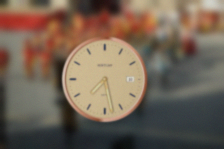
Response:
{"hour": 7, "minute": 28}
